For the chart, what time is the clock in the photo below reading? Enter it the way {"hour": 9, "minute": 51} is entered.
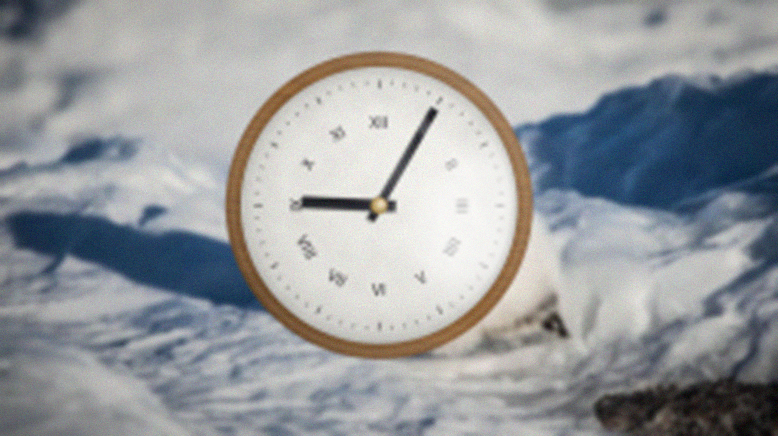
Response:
{"hour": 9, "minute": 5}
